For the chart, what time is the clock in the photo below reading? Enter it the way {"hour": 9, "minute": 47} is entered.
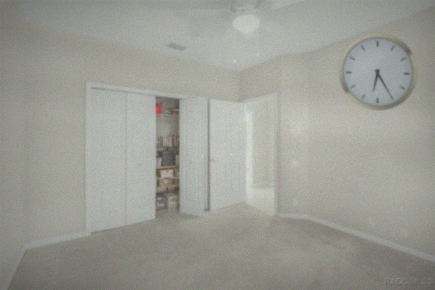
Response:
{"hour": 6, "minute": 25}
